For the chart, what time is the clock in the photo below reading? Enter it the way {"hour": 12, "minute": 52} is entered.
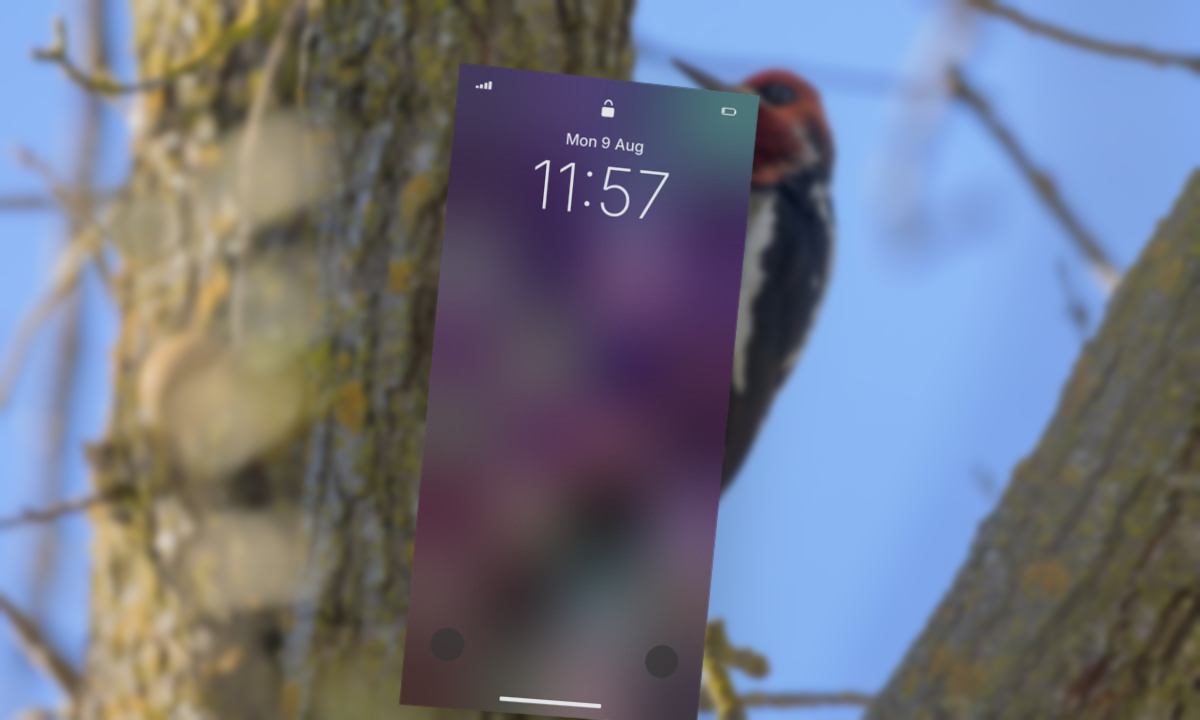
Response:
{"hour": 11, "minute": 57}
